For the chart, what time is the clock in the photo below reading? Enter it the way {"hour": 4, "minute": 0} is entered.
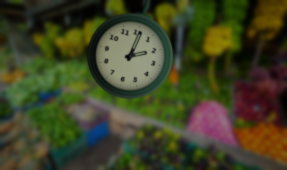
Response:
{"hour": 2, "minute": 1}
